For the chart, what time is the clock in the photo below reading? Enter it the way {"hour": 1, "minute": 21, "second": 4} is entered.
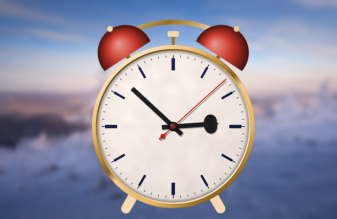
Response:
{"hour": 2, "minute": 52, "second": 8}
